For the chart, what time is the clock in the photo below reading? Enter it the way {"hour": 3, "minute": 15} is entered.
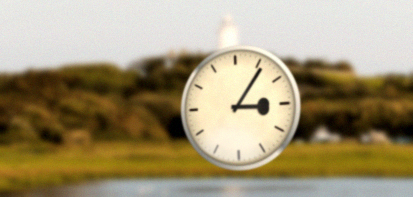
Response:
{"hour": 3, "minute": 6}
